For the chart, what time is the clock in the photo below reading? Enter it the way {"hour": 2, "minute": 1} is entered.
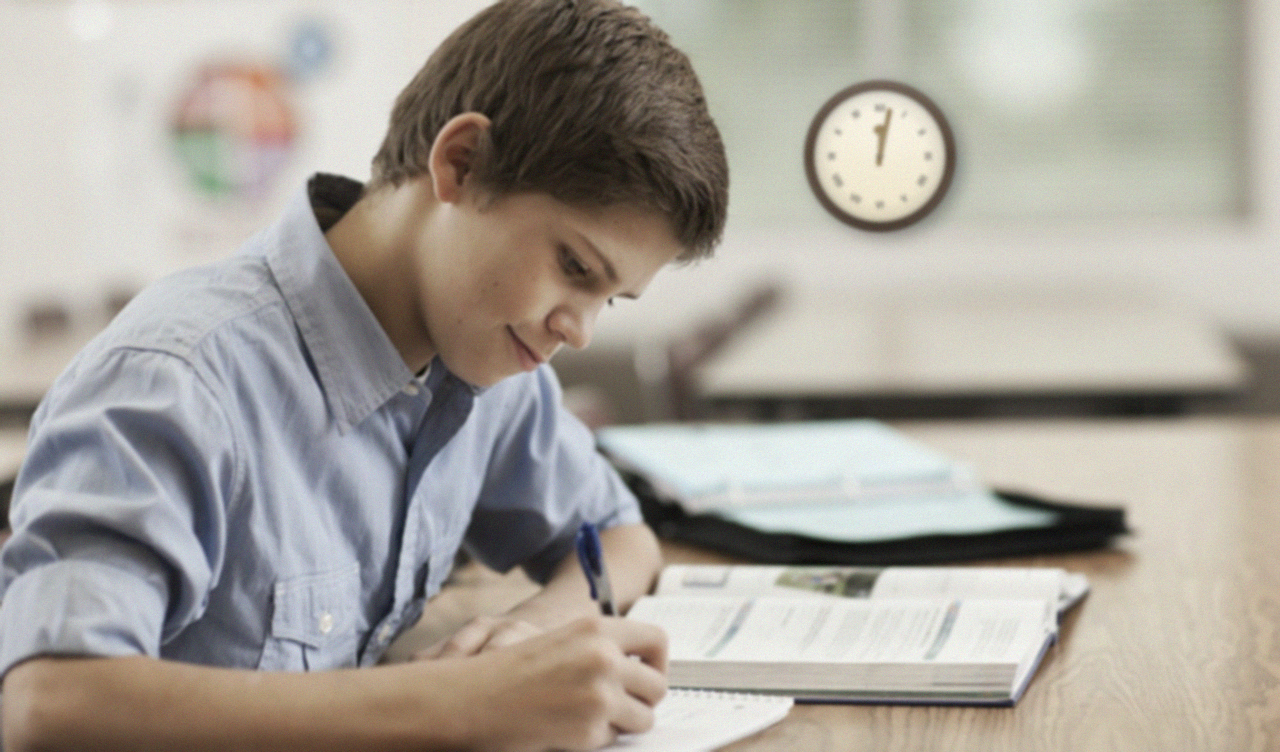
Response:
{"hour": 12, "minute": 2}
